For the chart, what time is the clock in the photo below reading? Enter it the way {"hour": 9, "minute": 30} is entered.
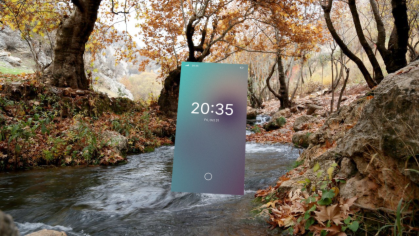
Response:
{"hour": 20, "minute": 35}
